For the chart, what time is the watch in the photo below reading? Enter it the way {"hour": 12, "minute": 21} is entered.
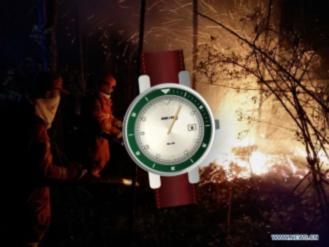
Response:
{"hour": 1, "minute": 5}
